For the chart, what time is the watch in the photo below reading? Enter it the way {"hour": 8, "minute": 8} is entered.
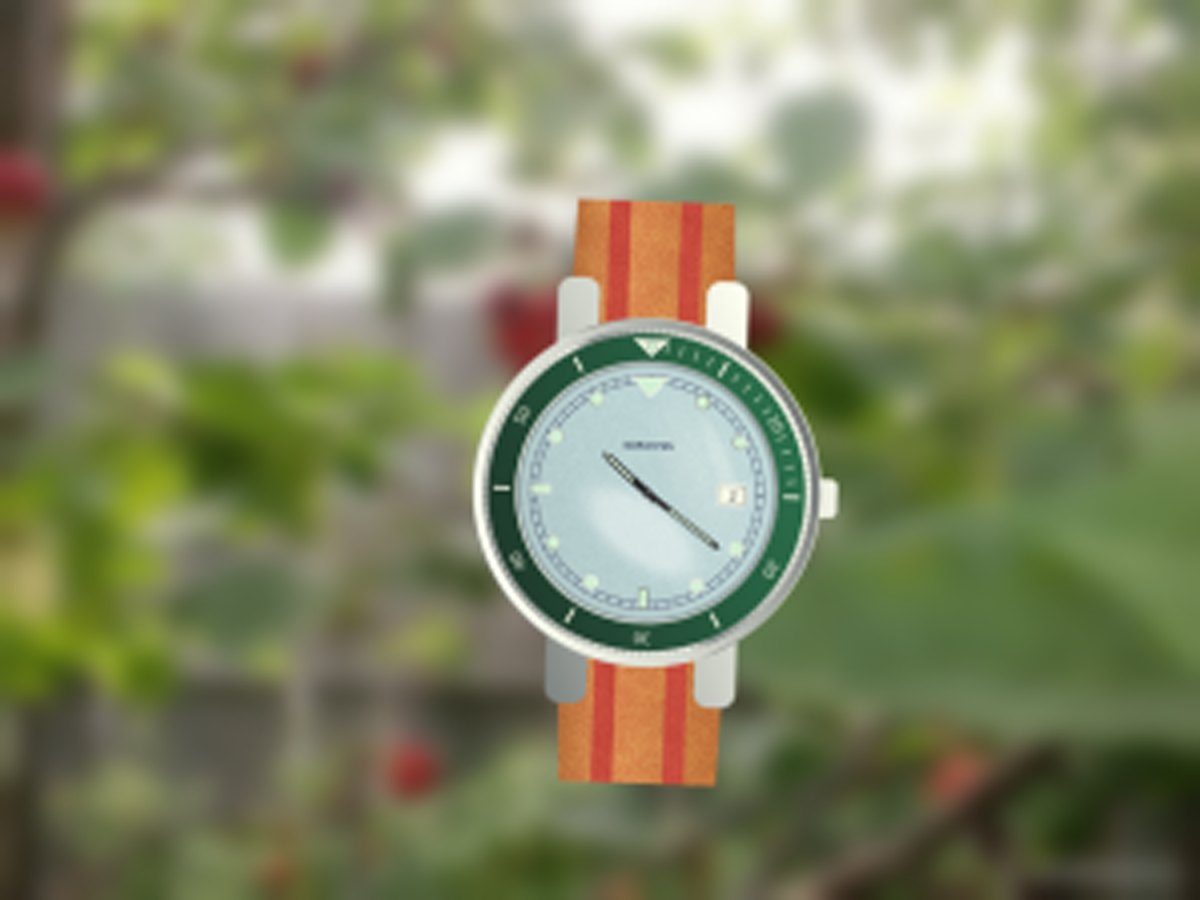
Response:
{"hour": 10, "minute": 21}
